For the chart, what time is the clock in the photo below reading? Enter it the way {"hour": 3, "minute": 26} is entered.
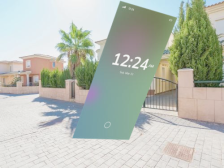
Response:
{"hour": 12, "minute": 24}
